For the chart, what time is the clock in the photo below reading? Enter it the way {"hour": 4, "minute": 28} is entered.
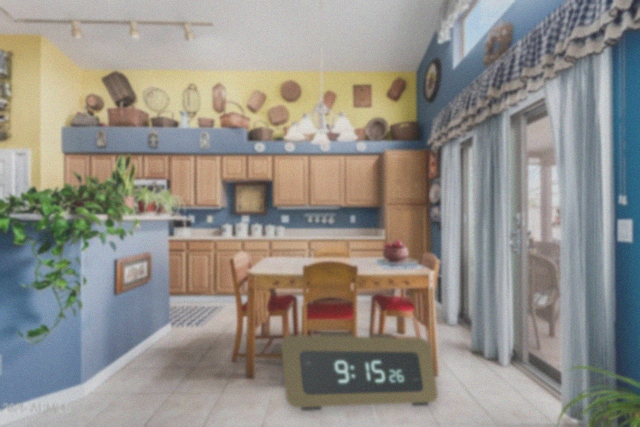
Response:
{"hour": 9, "minute": 15}
